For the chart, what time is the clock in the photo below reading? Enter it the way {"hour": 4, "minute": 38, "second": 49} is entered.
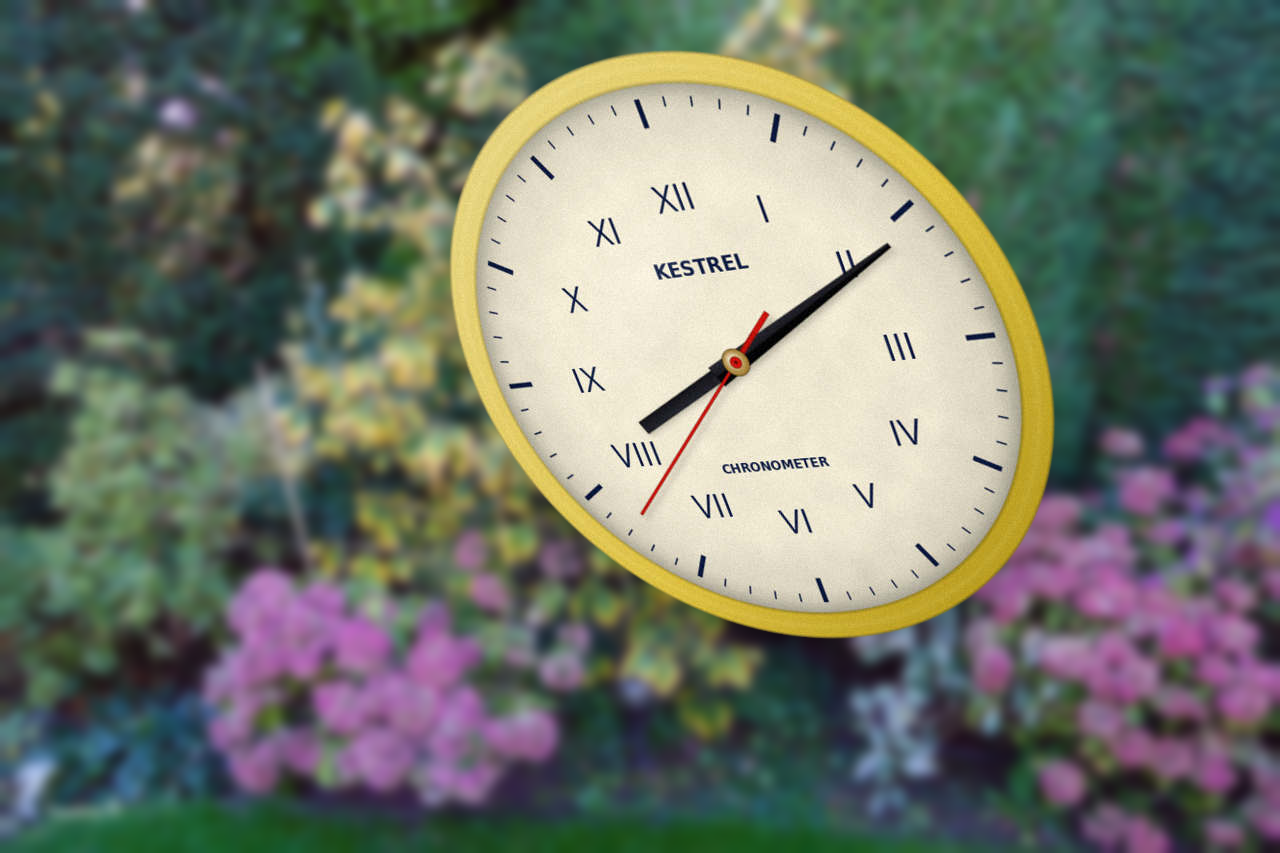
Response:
{"hour": 8, "minute": 10, "second": 38}
